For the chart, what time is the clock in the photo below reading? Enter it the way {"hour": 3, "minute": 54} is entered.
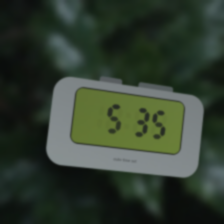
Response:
{"hour": 5, "minute": 35}
